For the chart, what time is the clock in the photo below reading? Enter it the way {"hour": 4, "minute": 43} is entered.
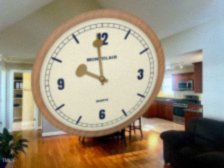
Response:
{"hour": 9, "minute": 59}
